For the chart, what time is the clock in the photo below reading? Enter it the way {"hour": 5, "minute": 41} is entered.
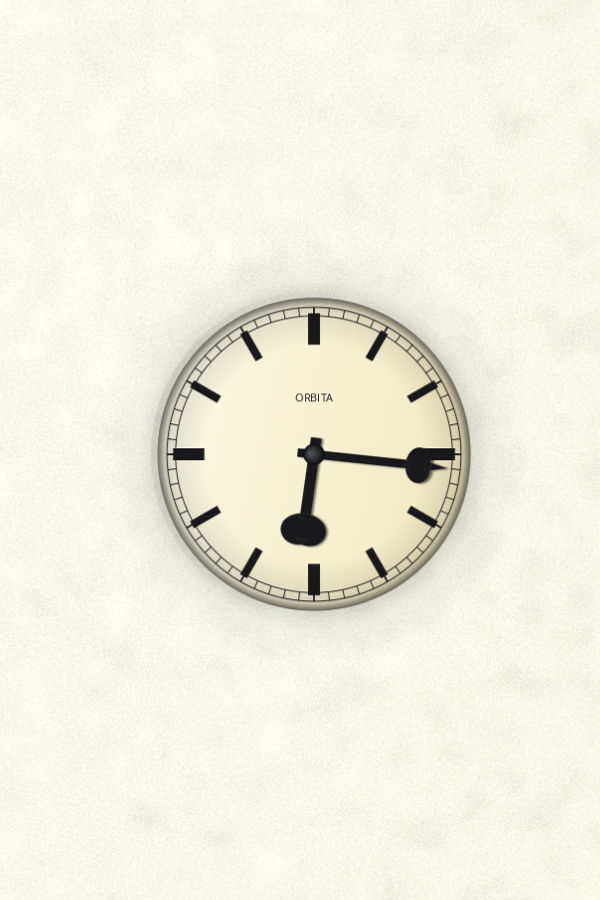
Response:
{"hour": 6, "minute": 16}
